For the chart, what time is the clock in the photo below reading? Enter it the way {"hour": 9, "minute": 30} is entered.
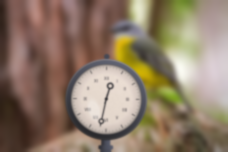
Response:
{"hour": 12, "minute": 32}
